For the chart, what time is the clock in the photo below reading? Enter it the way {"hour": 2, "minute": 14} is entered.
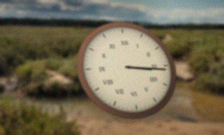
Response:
{"hour": 3, "minute": 16}
